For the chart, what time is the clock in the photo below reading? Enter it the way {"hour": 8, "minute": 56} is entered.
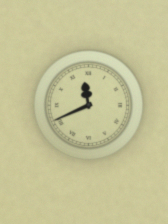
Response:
{"hour": 11, "minute": 41}
